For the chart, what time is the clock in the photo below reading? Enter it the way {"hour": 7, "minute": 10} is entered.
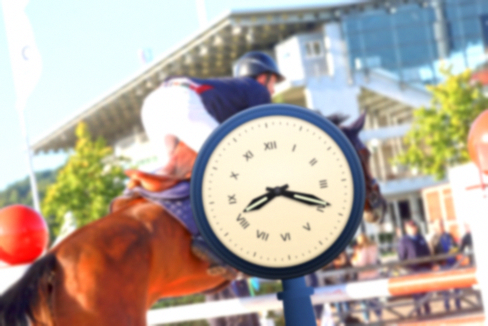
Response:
{"hour": 8, "minute": 19}
